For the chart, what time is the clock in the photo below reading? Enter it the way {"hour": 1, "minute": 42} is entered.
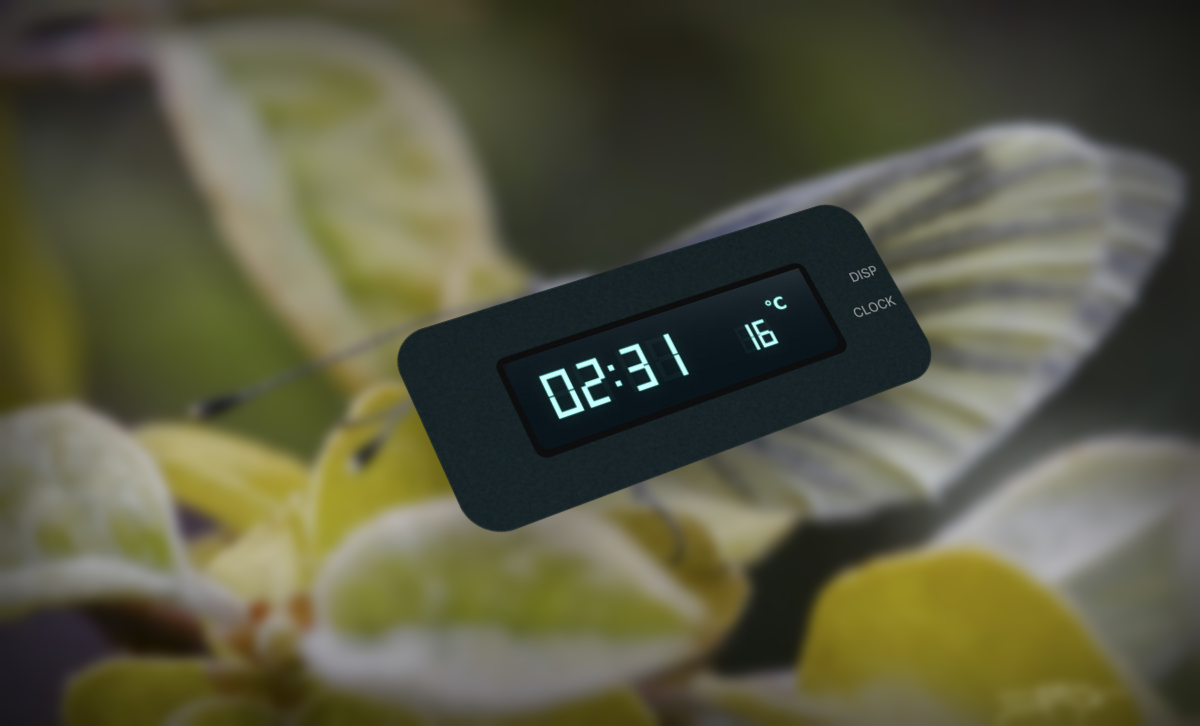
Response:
{"hour": 2, "minute": 31}
